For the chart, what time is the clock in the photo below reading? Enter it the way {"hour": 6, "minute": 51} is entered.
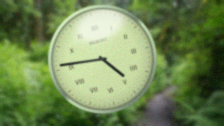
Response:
{"hour": 4, "minute": 46}
